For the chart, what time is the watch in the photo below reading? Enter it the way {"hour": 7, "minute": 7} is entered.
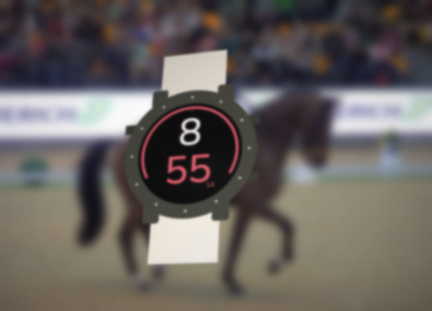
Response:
{"hour": 8, "minute": 55}
